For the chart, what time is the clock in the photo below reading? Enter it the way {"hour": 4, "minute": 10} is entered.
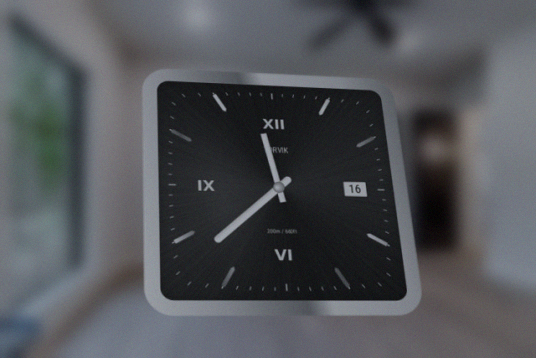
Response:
{"hour": 11, "minute": 38}
